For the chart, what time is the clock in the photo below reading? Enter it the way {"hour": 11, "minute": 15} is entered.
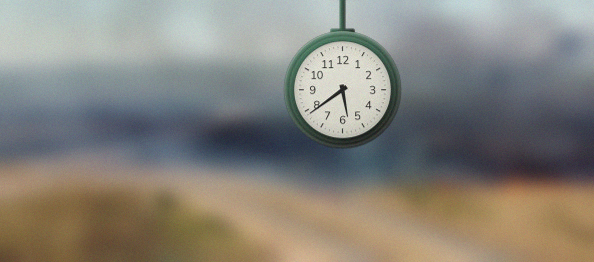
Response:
{"hour": 5, "minute": 39}
